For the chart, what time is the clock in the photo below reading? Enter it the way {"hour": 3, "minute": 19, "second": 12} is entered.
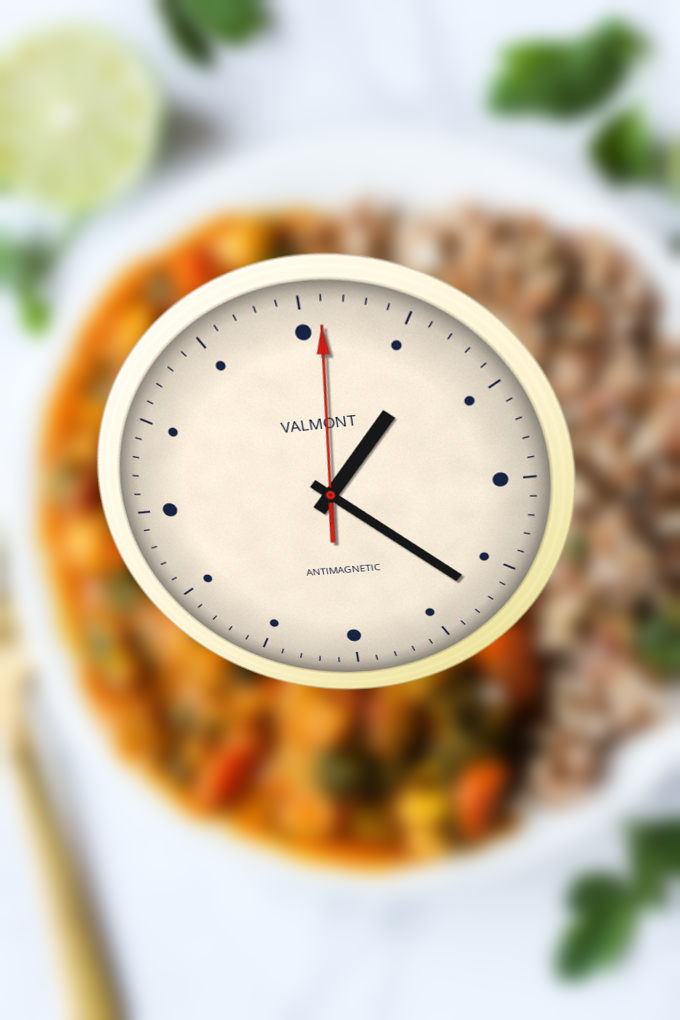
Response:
{"hour": 1, "minute": 22, "second": 1}
